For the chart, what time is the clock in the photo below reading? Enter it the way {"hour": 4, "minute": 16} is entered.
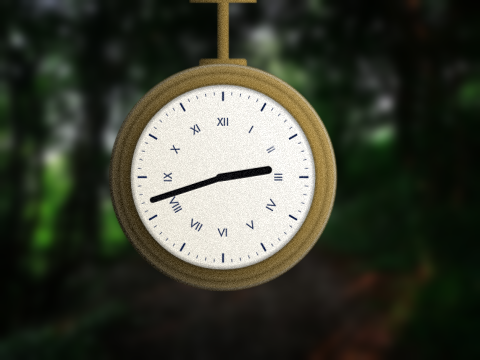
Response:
{"hour": 2, "minute": 42}
